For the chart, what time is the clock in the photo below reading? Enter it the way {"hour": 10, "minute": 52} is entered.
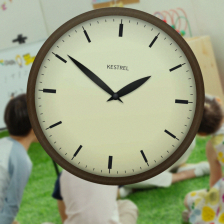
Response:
{"hour": 1, "minute": 51}
